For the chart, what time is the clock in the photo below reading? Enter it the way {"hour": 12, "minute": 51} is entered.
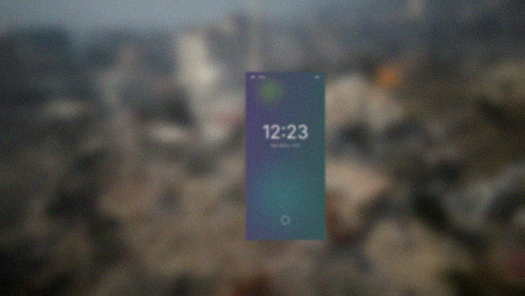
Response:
{"hour": 12, "minute": 23}
